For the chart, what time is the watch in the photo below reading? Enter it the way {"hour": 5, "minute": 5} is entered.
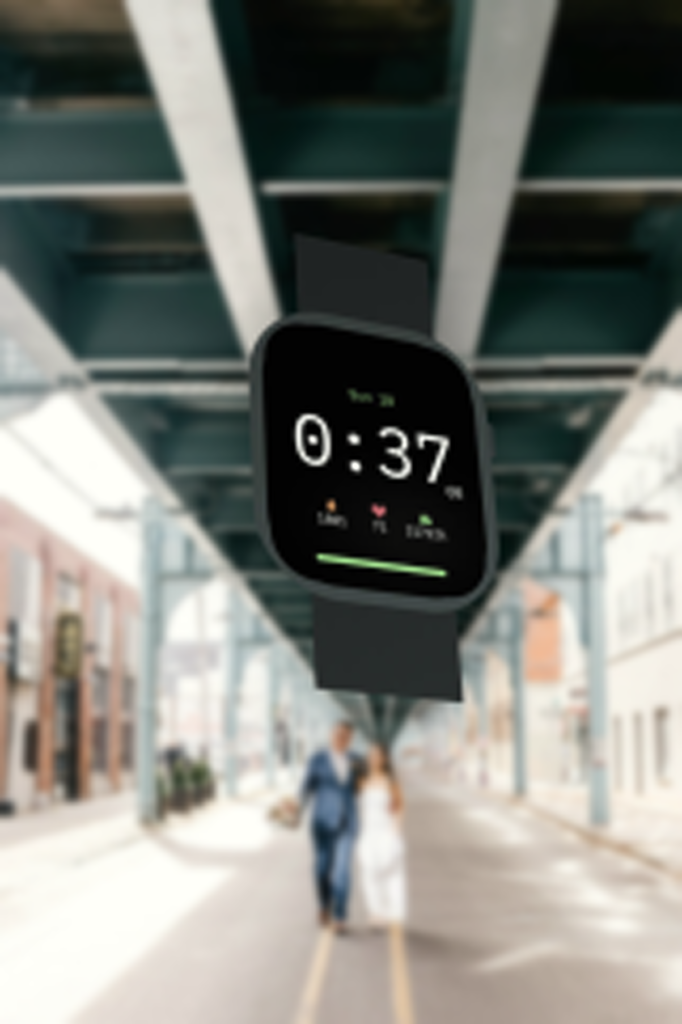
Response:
{"hour": 0, "minute": 37}
